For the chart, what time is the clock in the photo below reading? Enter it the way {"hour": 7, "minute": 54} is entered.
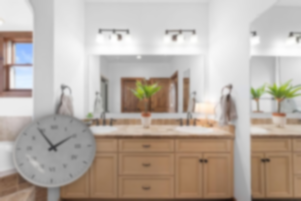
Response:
{"hour": 1, "minute": 54}
